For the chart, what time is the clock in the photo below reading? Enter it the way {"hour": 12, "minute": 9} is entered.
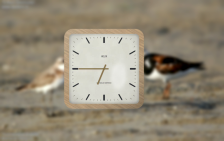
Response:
{"hour": 6, "minute": 45}
